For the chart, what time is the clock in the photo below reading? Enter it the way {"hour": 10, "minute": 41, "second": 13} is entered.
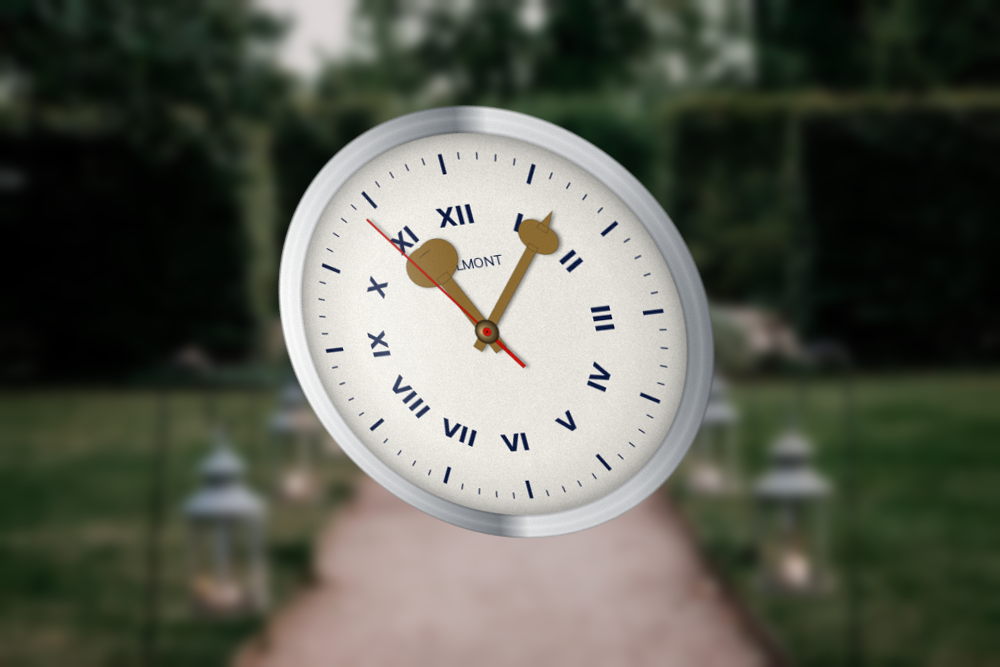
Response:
{"hour": 11, "minute": 6, "second": 54}
